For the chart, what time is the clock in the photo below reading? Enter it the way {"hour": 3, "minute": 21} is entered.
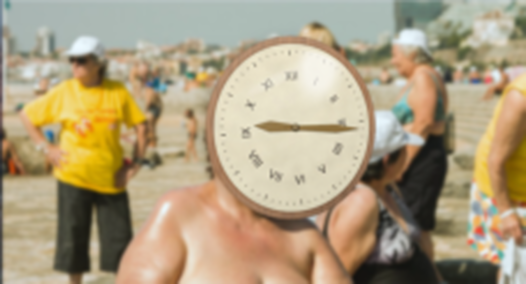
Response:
{"hour": 9, "minute": 16}
